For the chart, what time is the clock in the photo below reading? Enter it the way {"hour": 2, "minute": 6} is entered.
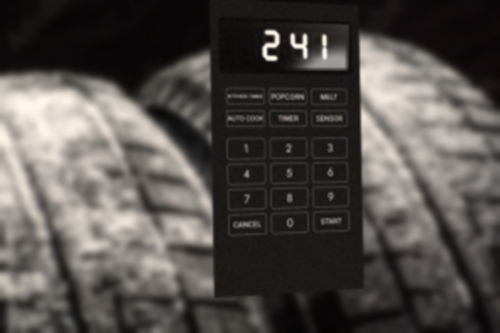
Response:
{"hour": 2, "minute": 41}
